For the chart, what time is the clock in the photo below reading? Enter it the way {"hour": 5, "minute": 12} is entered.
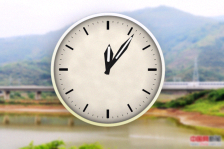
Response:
{"hour": 12, "minute": 6}
